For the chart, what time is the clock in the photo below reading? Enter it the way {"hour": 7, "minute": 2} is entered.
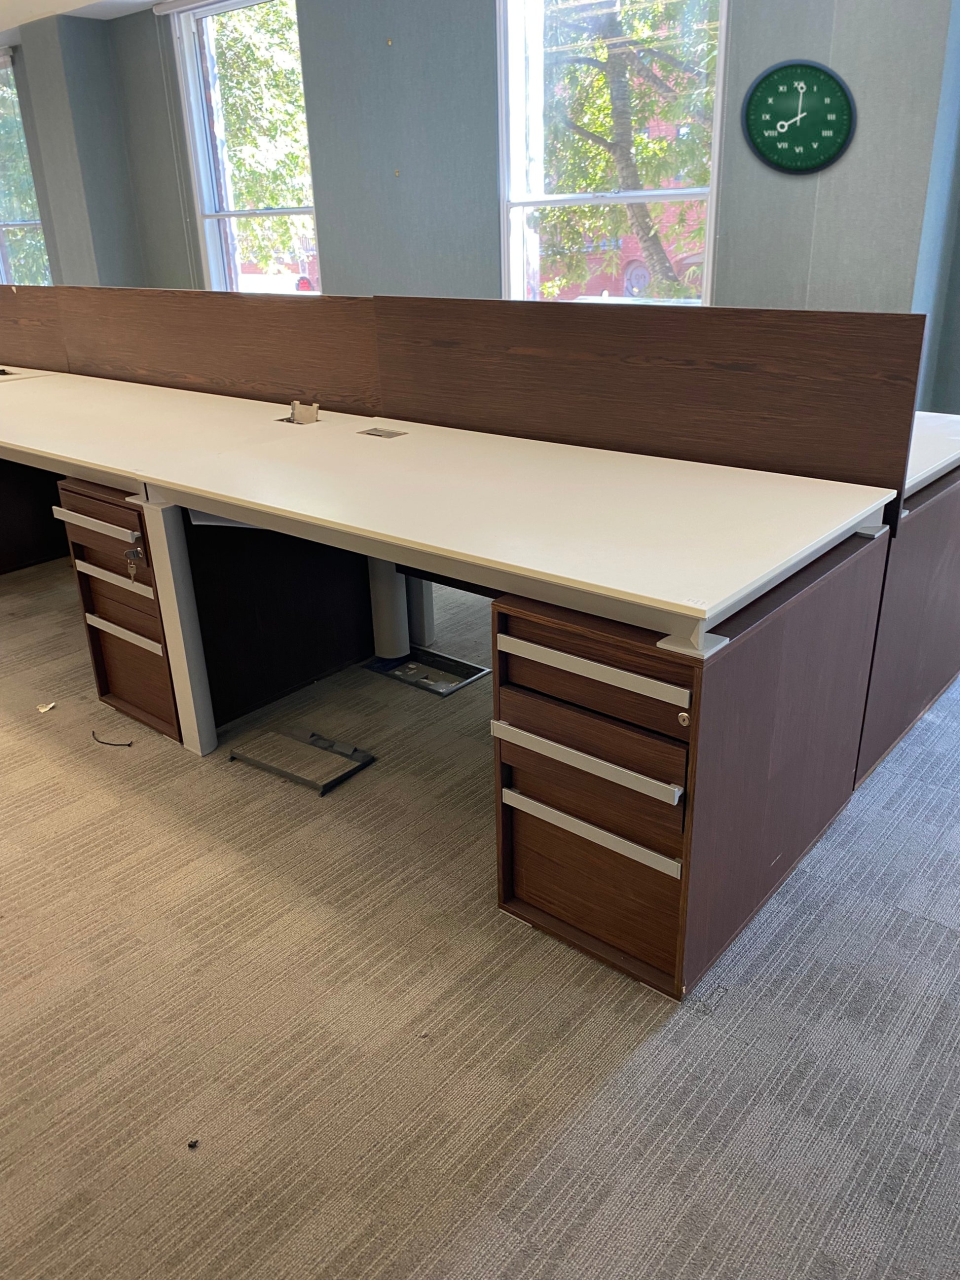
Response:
{"hour": 8, "minute": 1}
